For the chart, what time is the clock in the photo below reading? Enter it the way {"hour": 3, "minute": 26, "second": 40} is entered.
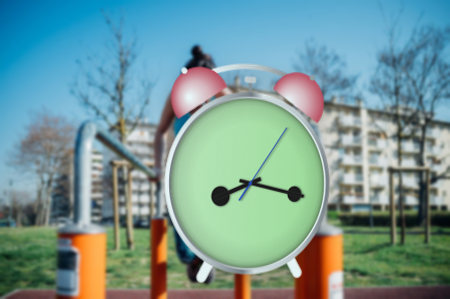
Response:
{"hour": 8, "minute": 17, "second": 6}
